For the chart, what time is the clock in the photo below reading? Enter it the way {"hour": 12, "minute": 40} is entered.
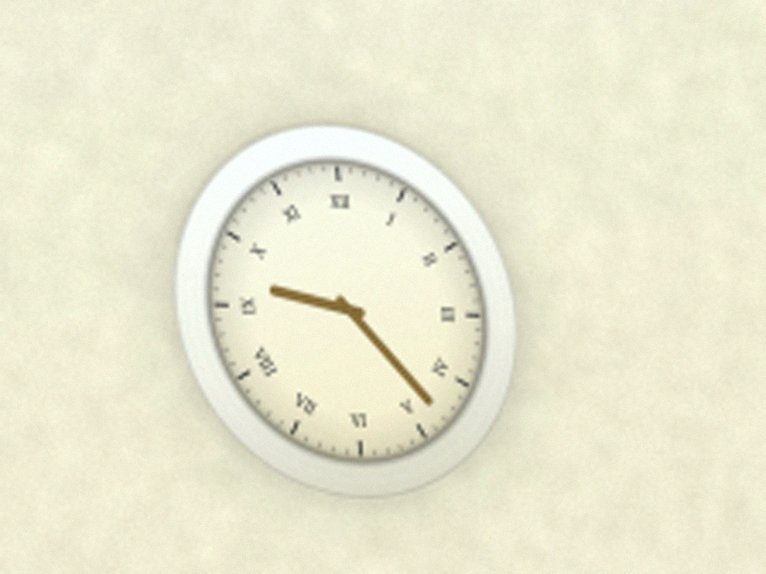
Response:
{"hour": 9, "minute": 23}
